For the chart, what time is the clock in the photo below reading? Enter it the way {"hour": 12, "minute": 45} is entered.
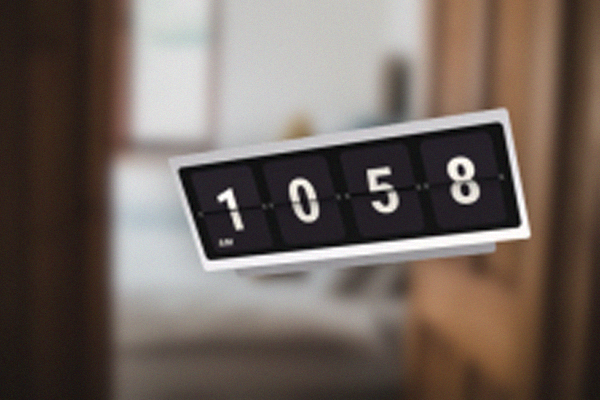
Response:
{"hour": 10, "minute": 58}
